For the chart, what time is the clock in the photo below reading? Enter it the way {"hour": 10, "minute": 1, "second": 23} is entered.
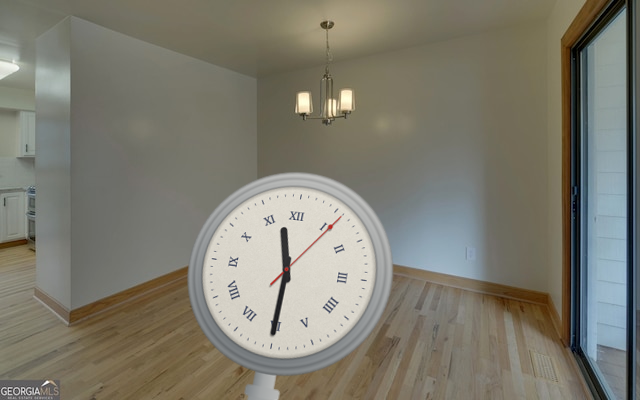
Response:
{"hour": 11, "minute": 30, "second": 6}
